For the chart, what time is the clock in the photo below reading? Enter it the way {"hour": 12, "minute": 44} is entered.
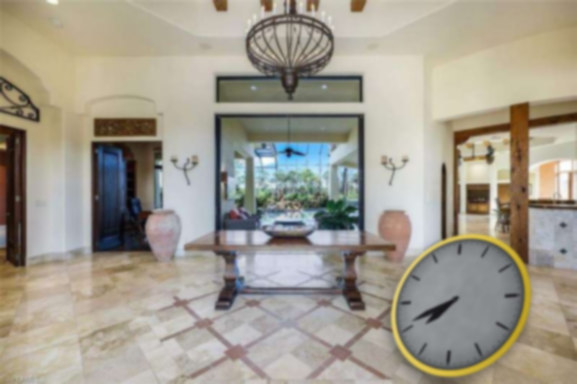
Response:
{"hour": 7, "minute": 41}
